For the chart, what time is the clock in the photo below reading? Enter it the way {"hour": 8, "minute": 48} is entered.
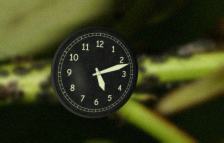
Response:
{"hour": 5, "minute": 12}
